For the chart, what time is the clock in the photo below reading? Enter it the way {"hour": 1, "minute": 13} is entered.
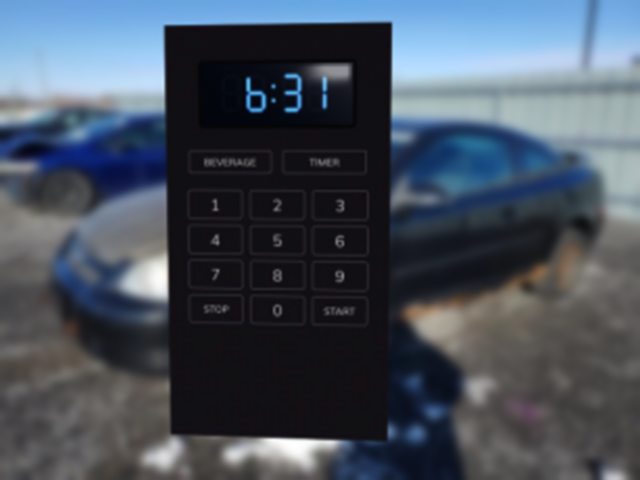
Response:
{"hour": 6, "minute": 31}
